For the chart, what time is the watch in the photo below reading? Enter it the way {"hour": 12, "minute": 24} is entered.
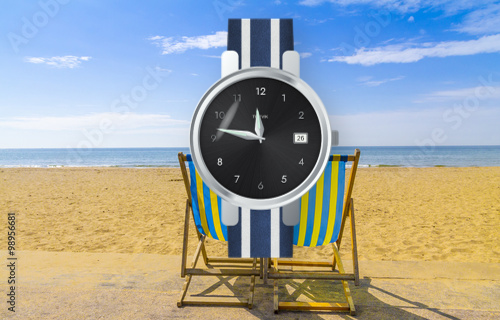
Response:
{"hour": 11, "minute": 47}
